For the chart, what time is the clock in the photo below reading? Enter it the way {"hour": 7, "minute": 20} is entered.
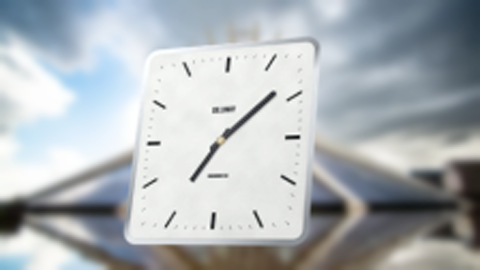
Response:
{"hour": 7, "minute": 8}
